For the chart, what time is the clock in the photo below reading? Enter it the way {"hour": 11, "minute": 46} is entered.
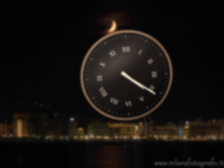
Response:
{"hour": 4, "minute": 21}
